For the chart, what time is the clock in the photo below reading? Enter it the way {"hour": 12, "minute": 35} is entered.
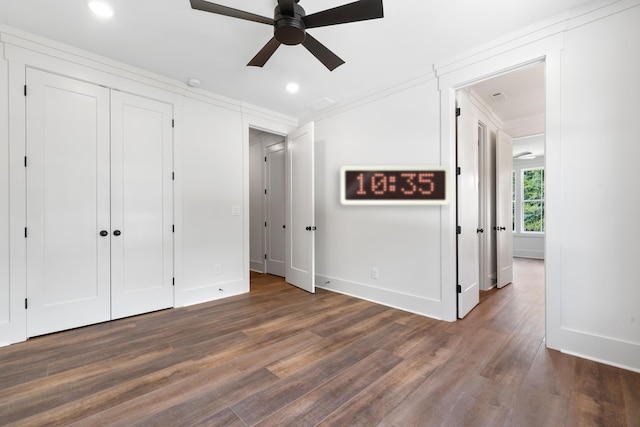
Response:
{"hour": 10, "minute": 35}
